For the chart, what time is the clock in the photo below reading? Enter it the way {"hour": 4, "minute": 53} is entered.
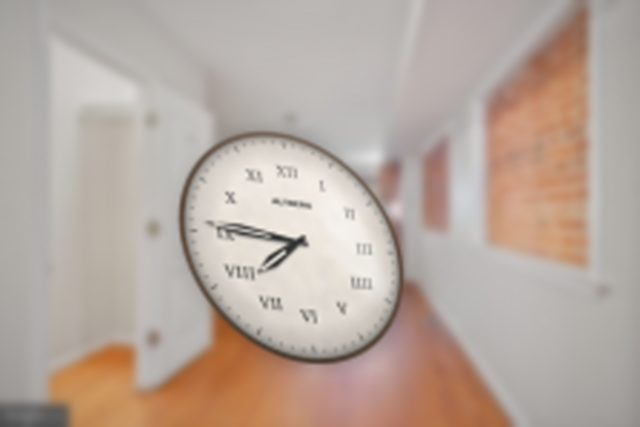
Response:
{"hour": 7, "minute": 46}
